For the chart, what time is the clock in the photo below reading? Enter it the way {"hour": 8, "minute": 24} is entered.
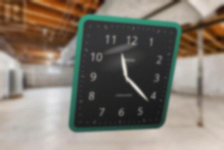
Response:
{"hour": 11, "minute": 22}
